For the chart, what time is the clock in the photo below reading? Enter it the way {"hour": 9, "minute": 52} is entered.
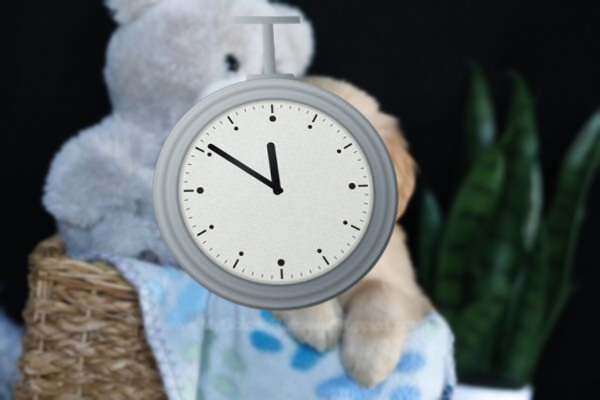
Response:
{"hour": 11, "minute": 51}
